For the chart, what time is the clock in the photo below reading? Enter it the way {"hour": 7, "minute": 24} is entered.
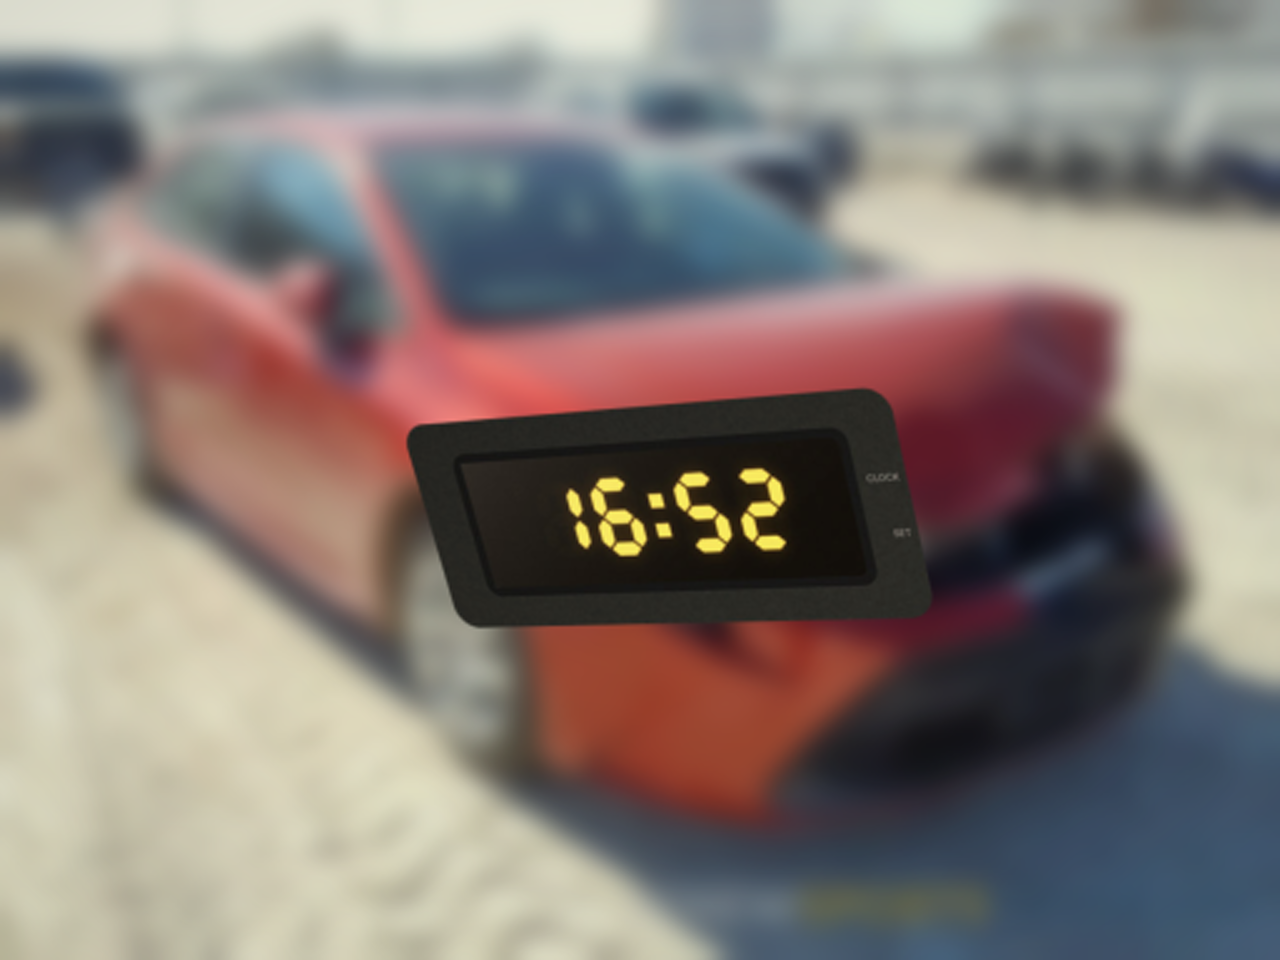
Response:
{"hour": 16, "minute": 52}
